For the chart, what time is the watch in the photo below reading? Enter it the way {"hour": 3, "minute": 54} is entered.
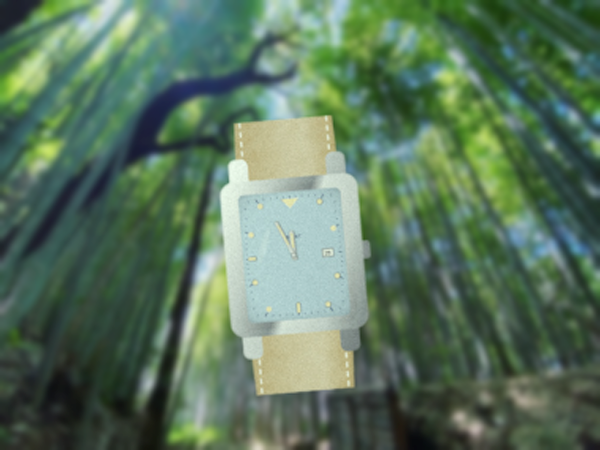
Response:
{"hour": 11, "minute": 56}
